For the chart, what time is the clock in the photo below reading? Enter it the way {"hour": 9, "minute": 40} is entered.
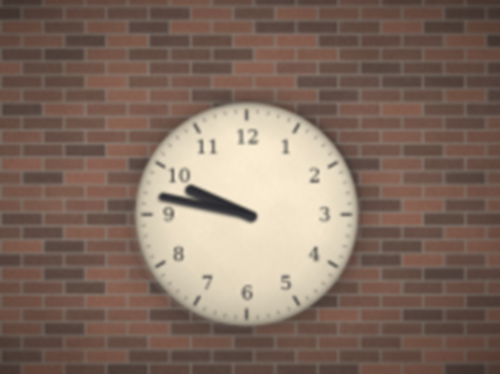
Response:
{"hour": 9, "minute": 47}
